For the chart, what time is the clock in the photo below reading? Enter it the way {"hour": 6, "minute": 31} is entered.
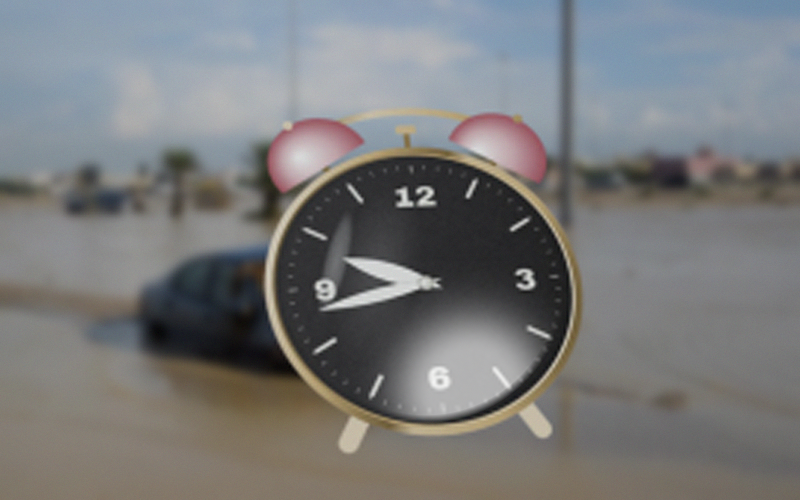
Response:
{"hour": 9, "minute": 43}
